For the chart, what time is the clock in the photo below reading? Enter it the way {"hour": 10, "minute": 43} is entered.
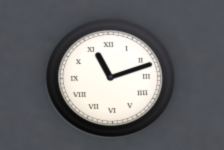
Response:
{"hour": 11, "minute": 12}
